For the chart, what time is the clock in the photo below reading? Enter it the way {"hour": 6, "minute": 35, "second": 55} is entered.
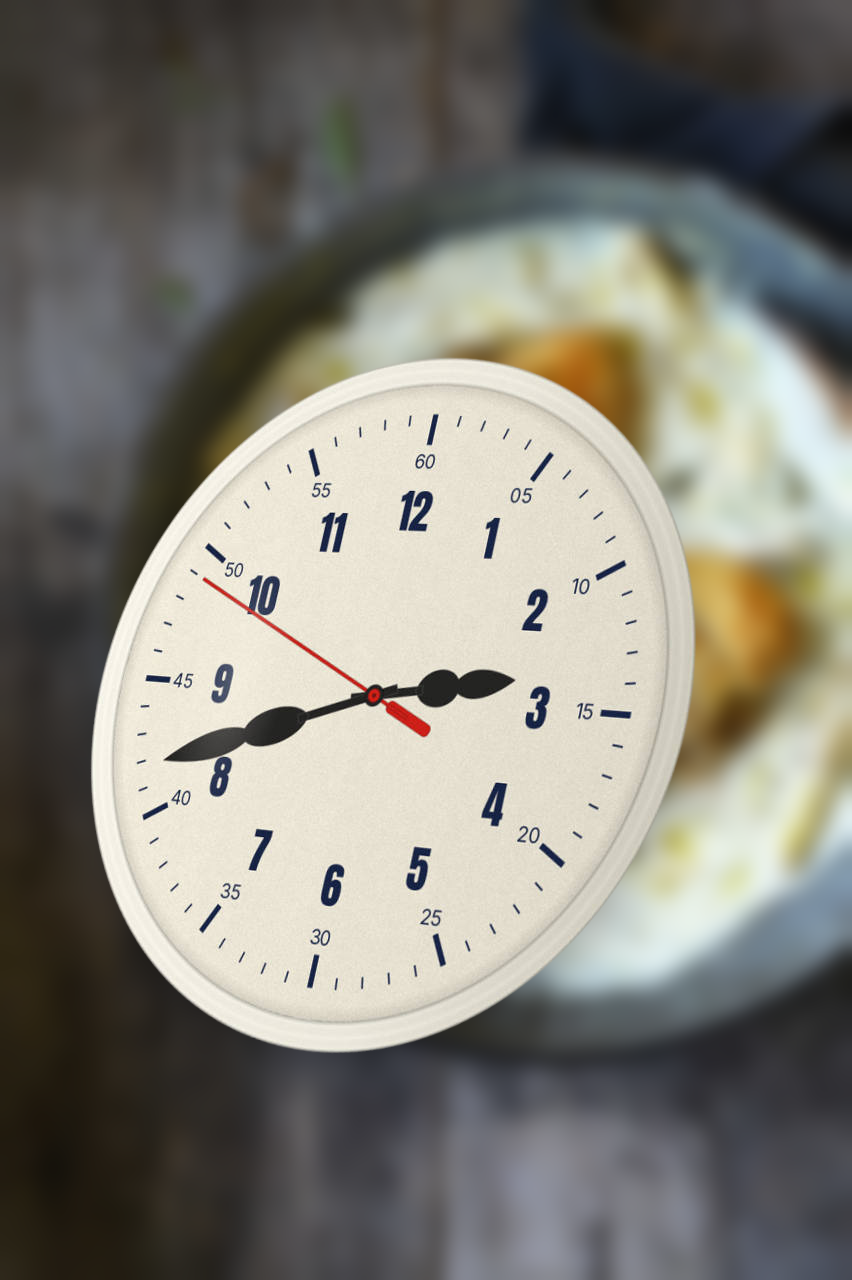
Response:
{"hour": 2, "minute": 41, "second": 49}
